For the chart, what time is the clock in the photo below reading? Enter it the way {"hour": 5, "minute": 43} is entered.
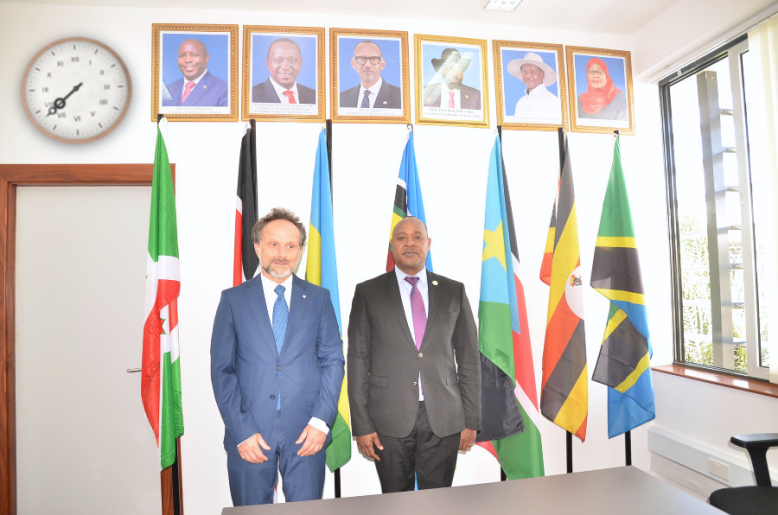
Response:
{"hour": 7, "minute": 38}
